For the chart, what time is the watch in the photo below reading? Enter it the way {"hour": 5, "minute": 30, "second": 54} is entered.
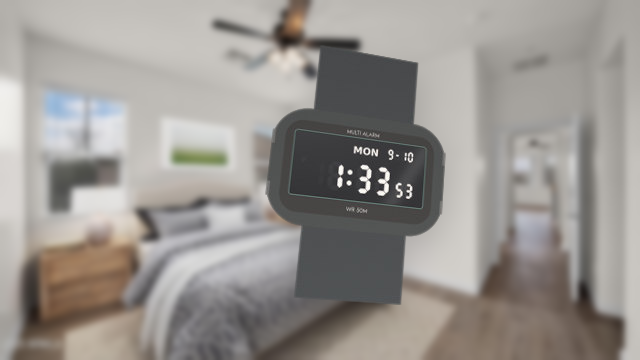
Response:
{"hour": 1, "minute": 33, "second": 53}
